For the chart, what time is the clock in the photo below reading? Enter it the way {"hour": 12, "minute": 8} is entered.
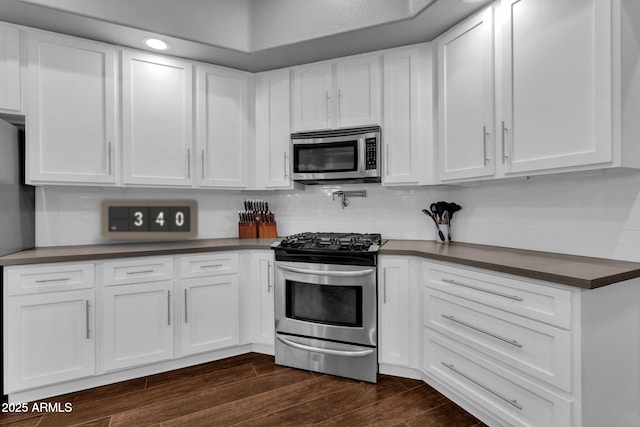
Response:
{"hour": 3, "minute": 40}
